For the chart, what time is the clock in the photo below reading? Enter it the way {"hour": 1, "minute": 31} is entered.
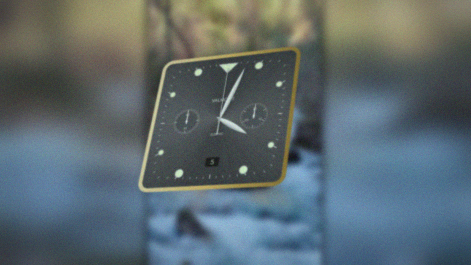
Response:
{"hour": 4, "minute": 3}
